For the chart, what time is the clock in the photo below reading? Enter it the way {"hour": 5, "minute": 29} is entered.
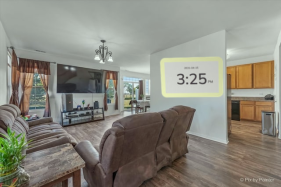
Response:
{"hour": 3, "minute": 25}
